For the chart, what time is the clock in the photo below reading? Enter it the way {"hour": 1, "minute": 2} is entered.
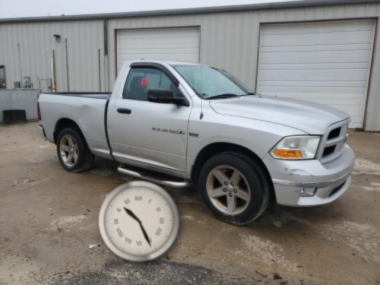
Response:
{"hour": 10, "minute": 26}
